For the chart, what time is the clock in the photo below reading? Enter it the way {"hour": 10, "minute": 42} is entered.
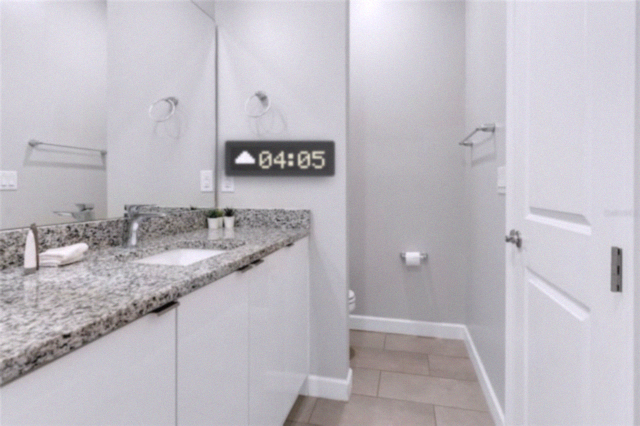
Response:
{"hour": 4, "minute": 5}
